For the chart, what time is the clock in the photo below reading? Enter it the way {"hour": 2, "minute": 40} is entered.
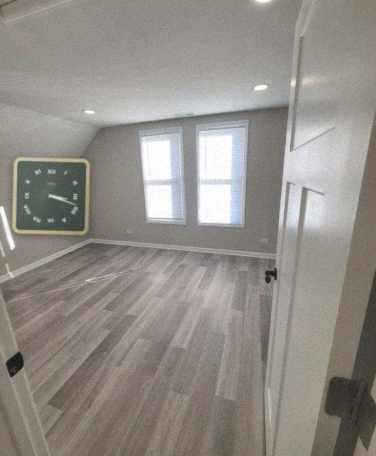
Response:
{"hour": 3, "minute": 18}
